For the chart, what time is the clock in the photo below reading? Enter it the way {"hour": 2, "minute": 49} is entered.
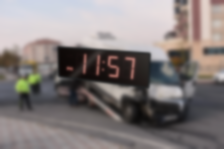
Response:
{"hour": 11, "minute": 57}
